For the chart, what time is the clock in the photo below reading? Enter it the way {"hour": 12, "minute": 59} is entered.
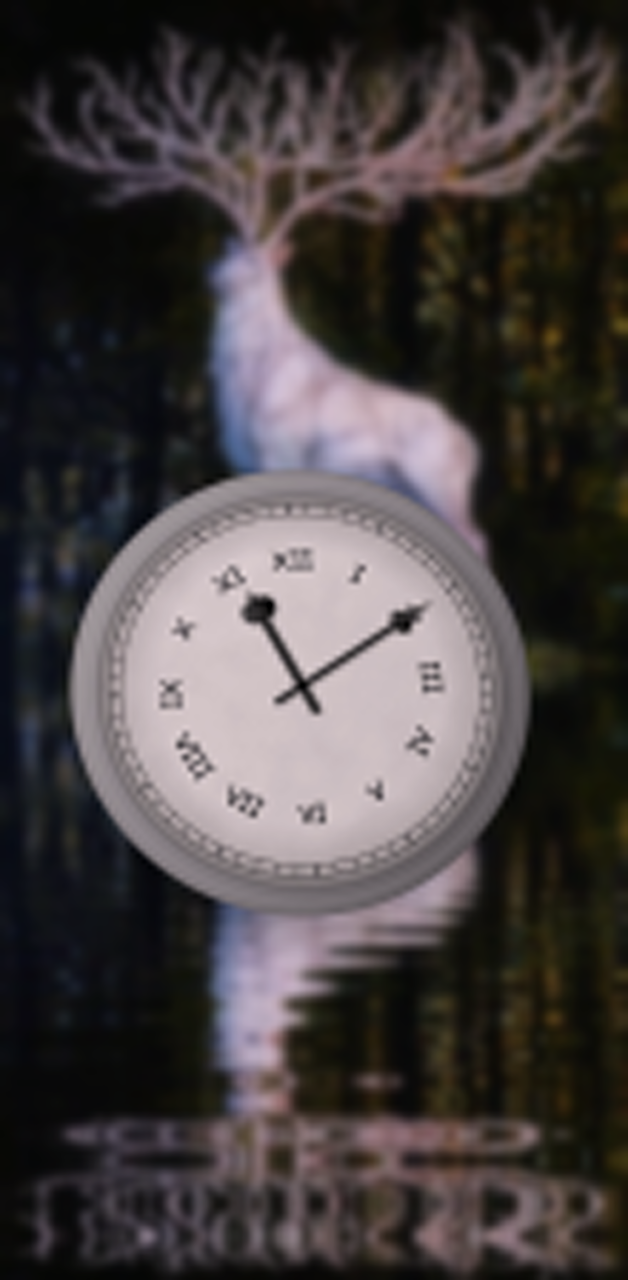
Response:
{"hour": 11, "minute": 10}
